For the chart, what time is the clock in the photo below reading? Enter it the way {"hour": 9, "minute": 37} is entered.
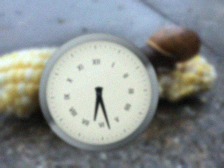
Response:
{"hour": 6, "minute": 28}
